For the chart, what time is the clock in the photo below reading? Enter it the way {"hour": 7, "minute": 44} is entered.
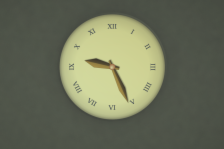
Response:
{"hour": 9, "minute": 26}
